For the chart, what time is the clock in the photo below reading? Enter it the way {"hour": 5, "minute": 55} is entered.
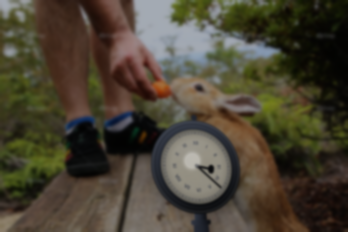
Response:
{"hour": 3, "minute": 22}
